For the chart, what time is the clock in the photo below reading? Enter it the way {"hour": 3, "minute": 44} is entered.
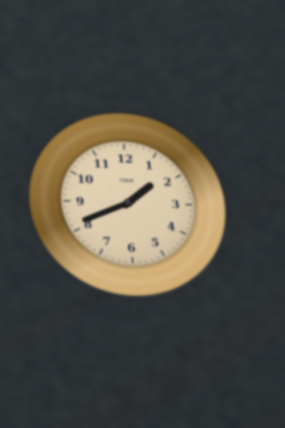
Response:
{"hour": 1, "minute": 41}
